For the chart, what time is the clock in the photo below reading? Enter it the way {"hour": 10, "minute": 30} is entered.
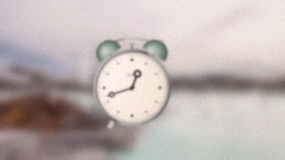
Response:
{"hour": 12, "minute": 42}
